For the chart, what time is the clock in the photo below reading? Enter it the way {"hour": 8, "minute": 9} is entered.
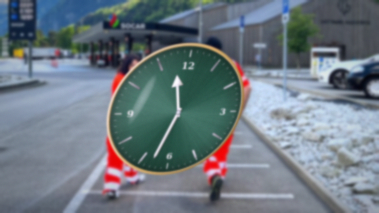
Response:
{"hour": 11, "minute": 33}
